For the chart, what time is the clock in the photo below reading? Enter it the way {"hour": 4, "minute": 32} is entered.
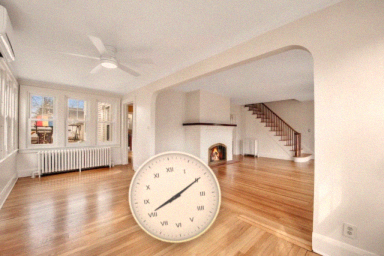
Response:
{"hour": 8, "minute": 10}
